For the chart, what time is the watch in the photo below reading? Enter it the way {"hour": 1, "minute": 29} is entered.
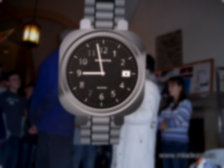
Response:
{"hour": 8, "minute": 58}
